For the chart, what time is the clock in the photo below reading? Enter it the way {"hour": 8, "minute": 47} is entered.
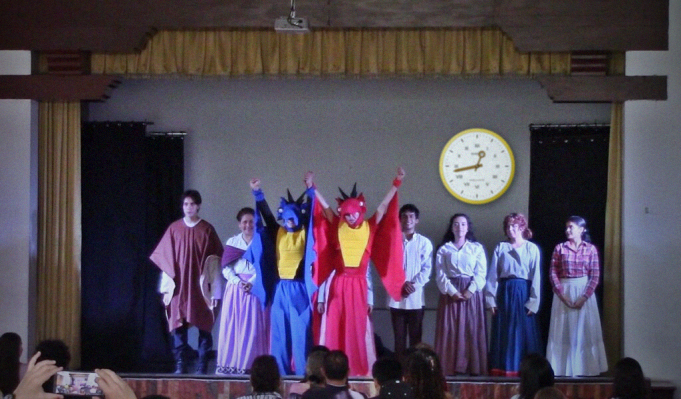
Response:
{"hour": 12, "minute": 43}
